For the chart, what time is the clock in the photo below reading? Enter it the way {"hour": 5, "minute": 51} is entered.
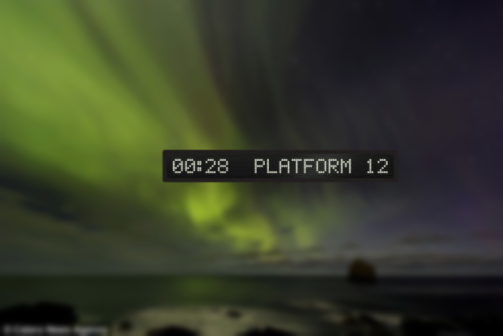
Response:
{"hour": 0, "minute": 28}
